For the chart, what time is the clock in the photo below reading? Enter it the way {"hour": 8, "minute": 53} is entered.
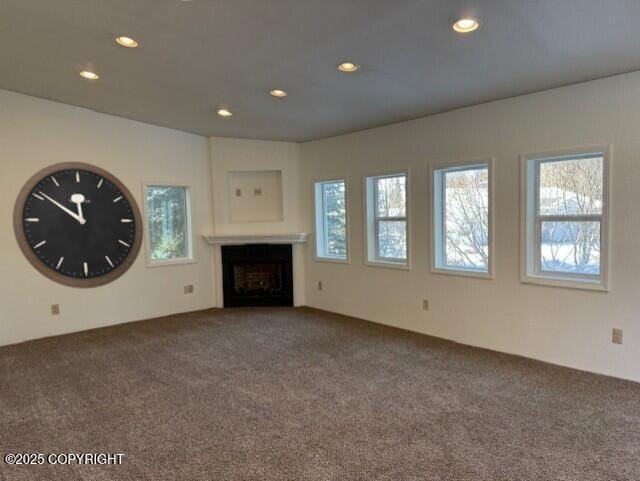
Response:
{"hour": 11, "minute": 51}
